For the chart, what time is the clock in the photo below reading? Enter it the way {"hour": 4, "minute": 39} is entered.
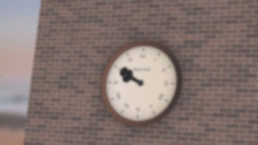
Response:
{"hour": 9, "minute": 50}
